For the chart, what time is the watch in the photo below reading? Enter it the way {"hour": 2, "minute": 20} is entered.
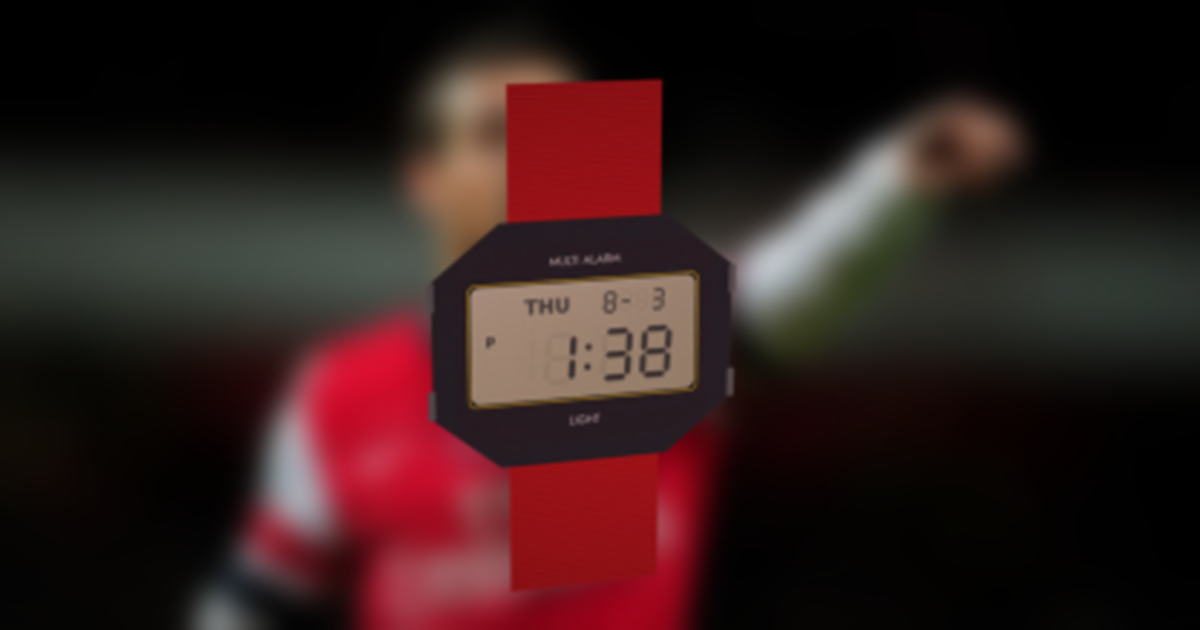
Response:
{"hour": 1, "minute": 38}
